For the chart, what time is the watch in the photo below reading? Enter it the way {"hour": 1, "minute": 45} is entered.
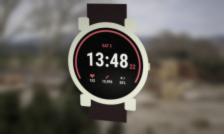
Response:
{"hour": 13, "minute": 48}
